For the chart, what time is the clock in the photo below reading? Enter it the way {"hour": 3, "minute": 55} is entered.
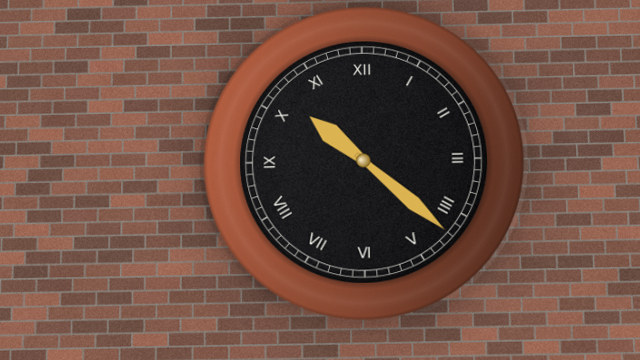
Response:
{"hour": 10, "minute": 22}
